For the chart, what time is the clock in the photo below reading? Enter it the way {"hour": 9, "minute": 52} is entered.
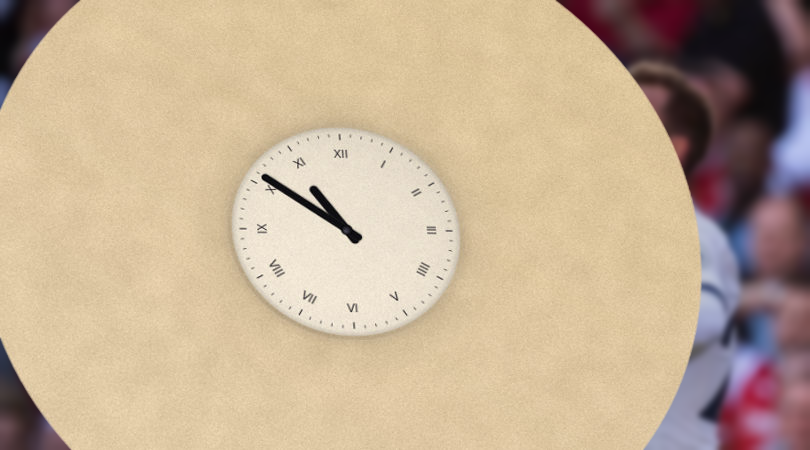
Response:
{"hour": 10, "minute": 51}
